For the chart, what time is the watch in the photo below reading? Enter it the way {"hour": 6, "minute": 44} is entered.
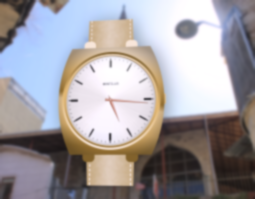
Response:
{"hour": 5, "minute": 16}
